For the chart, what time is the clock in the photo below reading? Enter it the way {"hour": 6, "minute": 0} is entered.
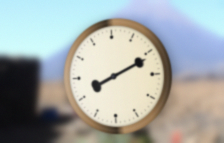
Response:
{"hour": 8, "minute": 11}
